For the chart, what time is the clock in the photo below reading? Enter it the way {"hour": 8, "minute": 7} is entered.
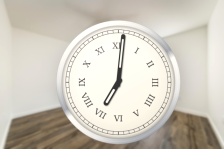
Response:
{"hour": 7, "minute": 1}
